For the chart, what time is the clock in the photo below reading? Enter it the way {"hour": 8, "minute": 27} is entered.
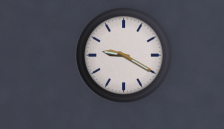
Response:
{"hour": 9, "minute": 20}
